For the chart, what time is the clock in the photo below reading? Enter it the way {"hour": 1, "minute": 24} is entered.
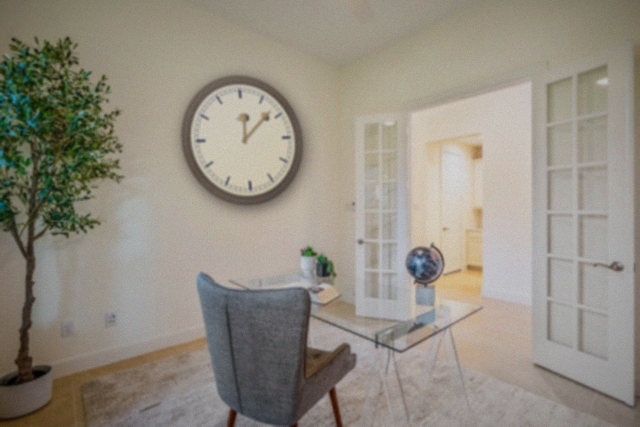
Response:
{"hour": 12, "minute": 8}
